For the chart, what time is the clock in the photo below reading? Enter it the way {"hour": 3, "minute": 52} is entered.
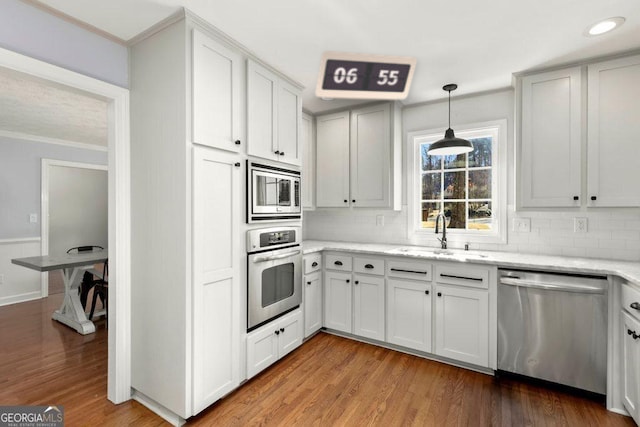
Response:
{"hour": 6, "minute": 55}
